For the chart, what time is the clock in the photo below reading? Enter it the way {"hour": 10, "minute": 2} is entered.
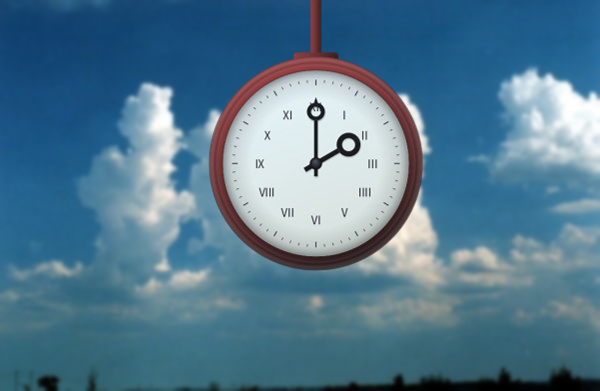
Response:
{"hour": 2, "minute": 0}
